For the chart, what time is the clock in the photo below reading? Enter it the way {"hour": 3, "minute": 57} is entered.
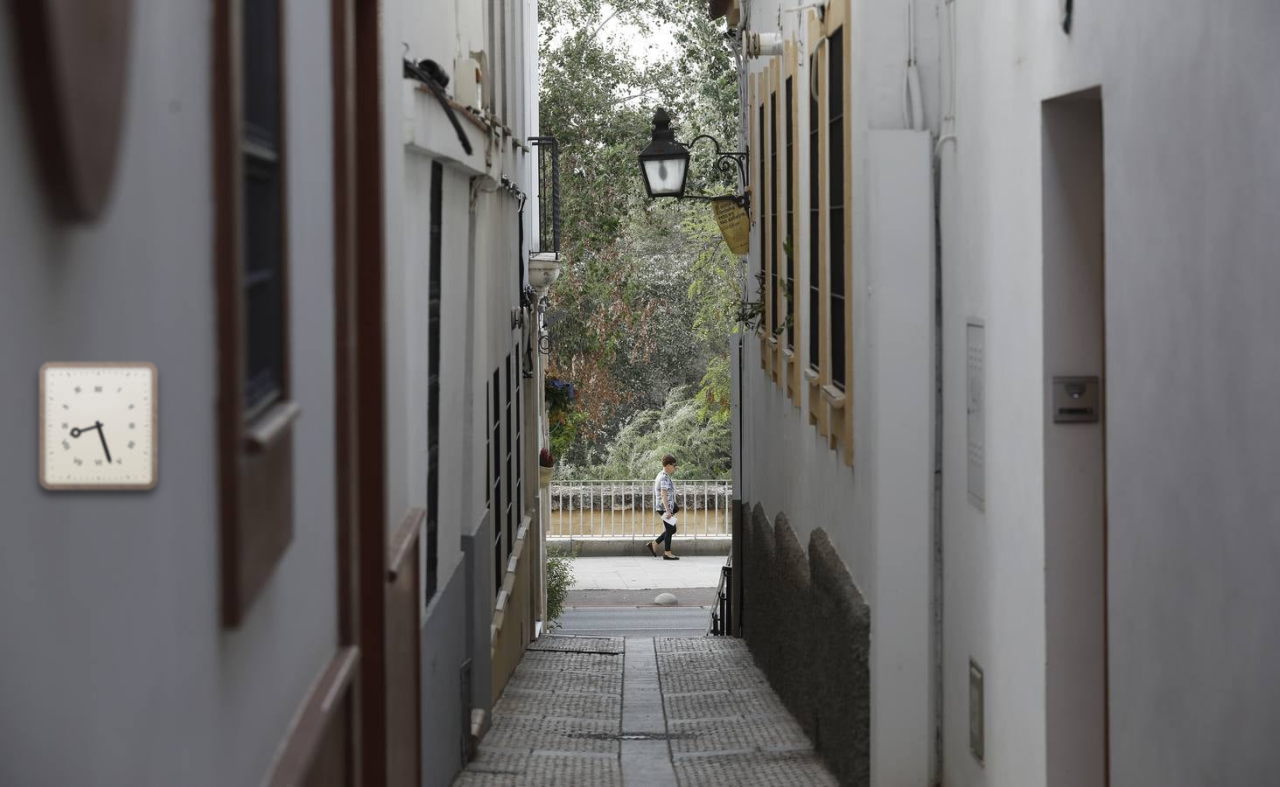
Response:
{"hour": 8, "minute": 27}
